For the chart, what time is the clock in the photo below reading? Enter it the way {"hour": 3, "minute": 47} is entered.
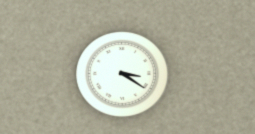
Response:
{"hour": 3, "minute": 21}
